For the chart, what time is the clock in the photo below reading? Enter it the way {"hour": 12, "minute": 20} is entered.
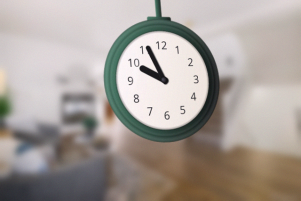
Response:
{"hour": 9, "minute": 56}
